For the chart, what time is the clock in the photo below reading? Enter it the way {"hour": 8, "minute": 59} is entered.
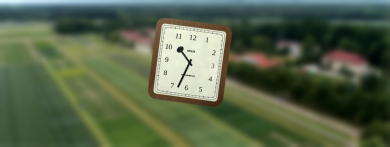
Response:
{"hour": 10, "minute": 33}
